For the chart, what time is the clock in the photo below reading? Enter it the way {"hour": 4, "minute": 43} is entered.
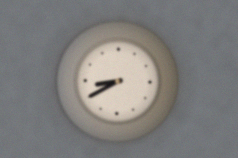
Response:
{"hour": 8, "minute": 40}
